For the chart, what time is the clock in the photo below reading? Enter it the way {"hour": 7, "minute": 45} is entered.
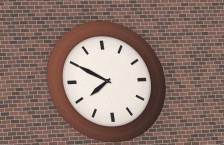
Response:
{"hour": 7, "minute": 50}
